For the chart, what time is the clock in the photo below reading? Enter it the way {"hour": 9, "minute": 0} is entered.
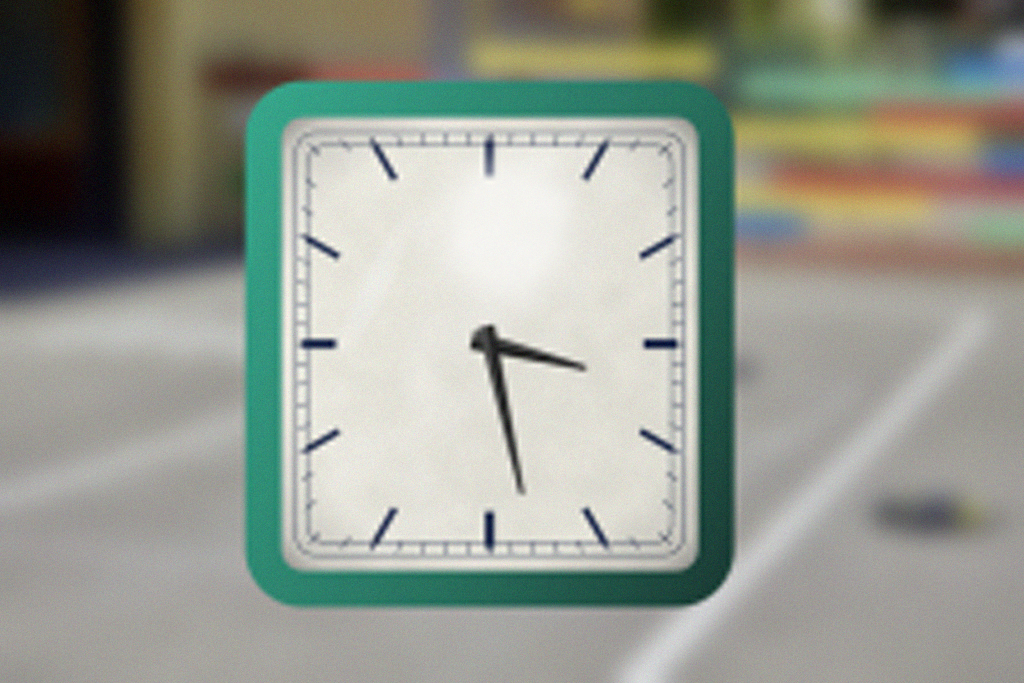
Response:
{"hour": 3, "minute": 28}
